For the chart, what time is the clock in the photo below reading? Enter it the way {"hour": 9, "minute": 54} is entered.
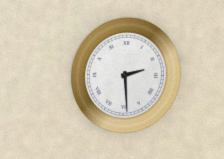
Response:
{"hour": 2, "minute": 29}
